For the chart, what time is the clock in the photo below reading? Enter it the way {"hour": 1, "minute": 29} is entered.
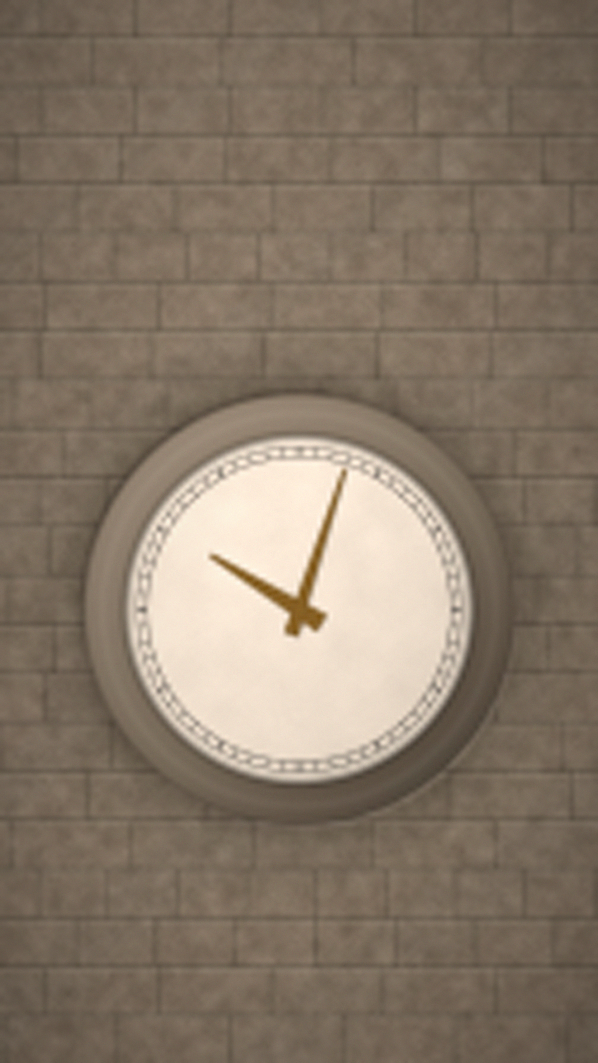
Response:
{"hour": 10, "minute": 3}
